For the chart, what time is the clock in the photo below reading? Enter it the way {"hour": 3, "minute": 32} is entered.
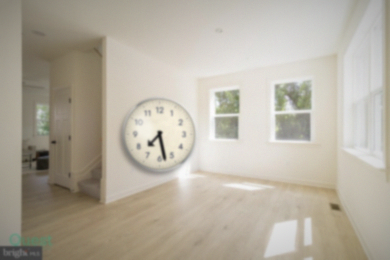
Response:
{"hour": 7, "minute": 28}
